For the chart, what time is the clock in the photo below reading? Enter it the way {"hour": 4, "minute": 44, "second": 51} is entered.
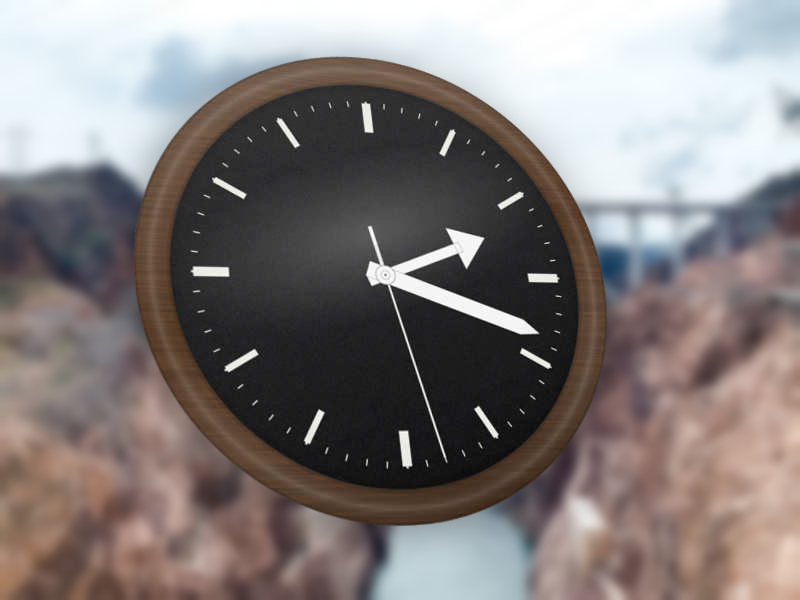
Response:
{"hour": 2, "minute": 18, "second": 28}
